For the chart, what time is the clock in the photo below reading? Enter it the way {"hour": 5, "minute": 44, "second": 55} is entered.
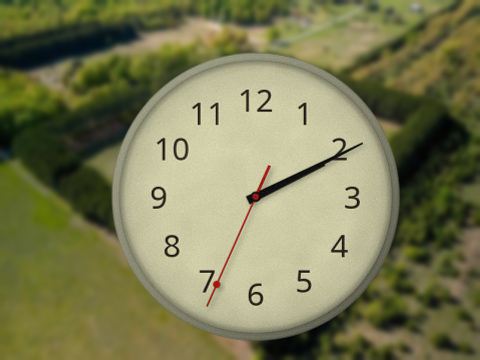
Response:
{"hour": 2, "minute": 10, "second": 34}
